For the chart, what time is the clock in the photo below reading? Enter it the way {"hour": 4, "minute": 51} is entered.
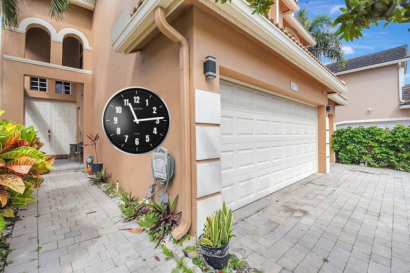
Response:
{"hour": 11, "minute": 14}
